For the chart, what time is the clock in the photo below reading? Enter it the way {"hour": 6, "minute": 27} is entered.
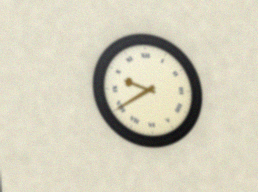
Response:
{"hour": 9, "minute": 40}
